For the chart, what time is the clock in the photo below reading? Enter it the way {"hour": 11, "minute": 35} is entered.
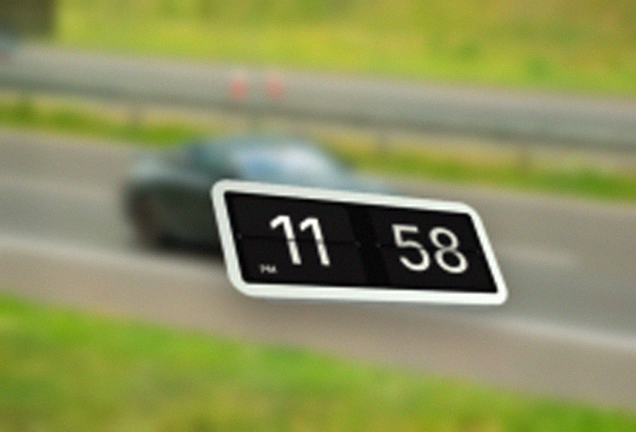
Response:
{"hour": 11, "minute": 58}
